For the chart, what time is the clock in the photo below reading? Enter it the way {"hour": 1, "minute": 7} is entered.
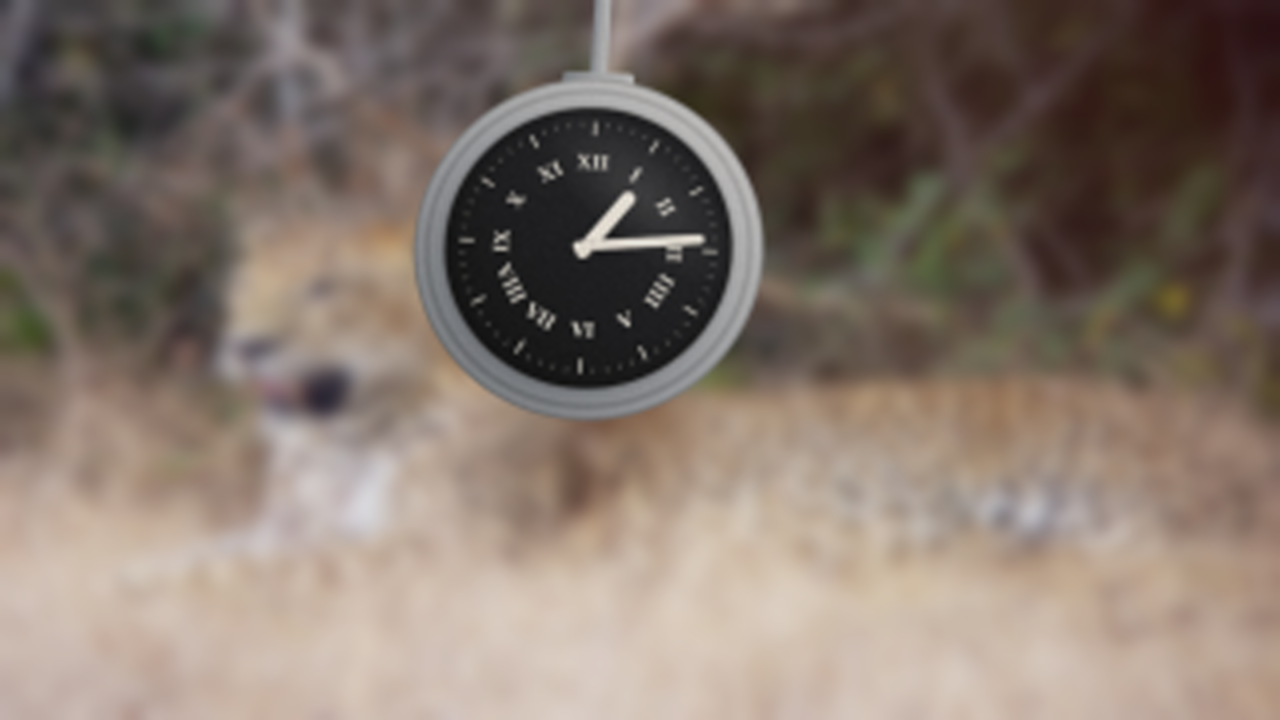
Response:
{"hour": 1, "minute": 14}
